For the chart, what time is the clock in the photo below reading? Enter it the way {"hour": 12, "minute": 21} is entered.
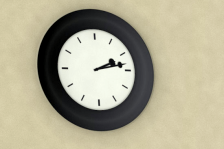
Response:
{"hour": 2, "minute": 13}
